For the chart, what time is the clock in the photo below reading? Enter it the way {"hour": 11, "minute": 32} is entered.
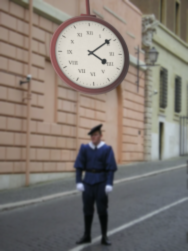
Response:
{"hour": 4, "minute": 9}
